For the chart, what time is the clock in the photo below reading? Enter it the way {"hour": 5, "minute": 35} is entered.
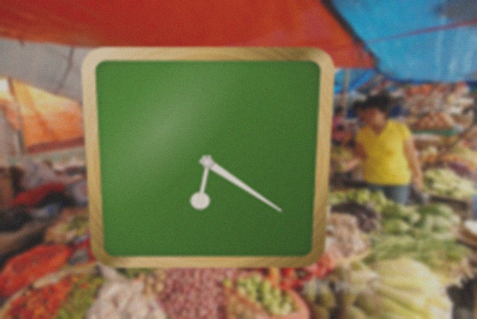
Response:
{"hour": 6, "minute": 21}
